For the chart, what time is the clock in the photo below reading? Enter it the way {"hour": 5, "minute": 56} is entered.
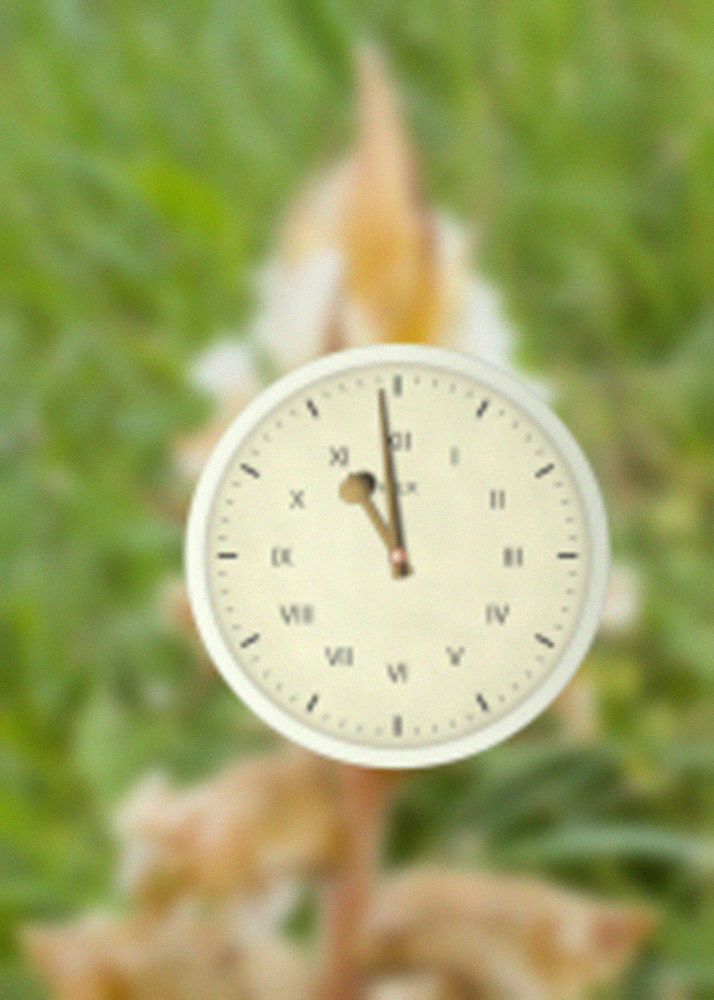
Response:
{"hour": 10, "minute": 59}
